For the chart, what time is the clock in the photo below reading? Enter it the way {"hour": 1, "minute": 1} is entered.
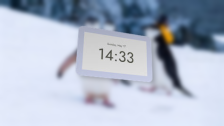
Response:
{"hour": 14, "minute": 33}
